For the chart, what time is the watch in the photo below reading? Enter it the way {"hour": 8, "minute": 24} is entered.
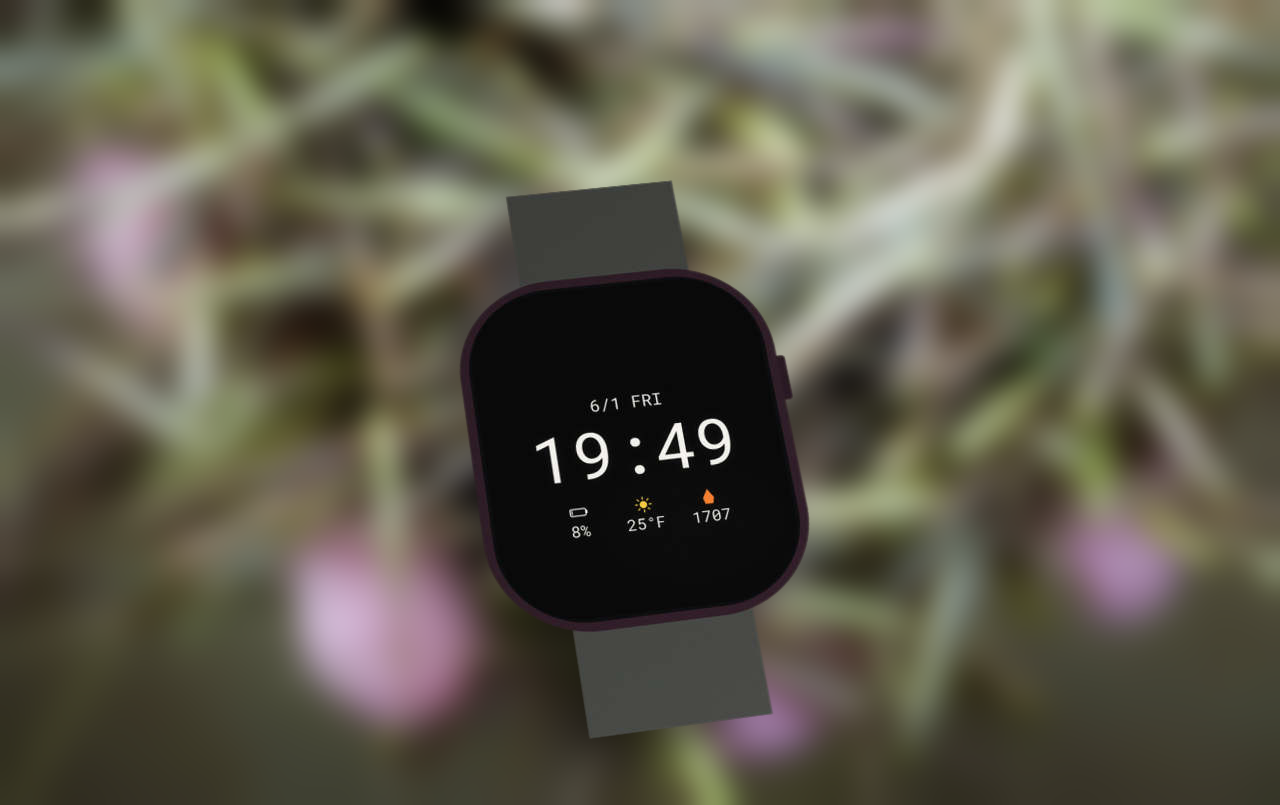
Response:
{"hour": 19, "minute": 49}
